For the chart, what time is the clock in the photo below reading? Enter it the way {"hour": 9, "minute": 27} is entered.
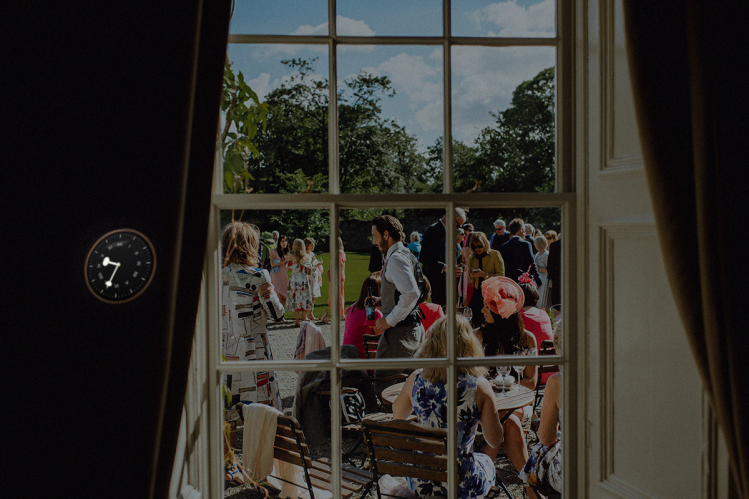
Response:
{"hour": 9, "minute": 34}
